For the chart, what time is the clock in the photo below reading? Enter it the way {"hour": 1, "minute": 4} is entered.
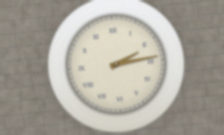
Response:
{"hour": 2, "minute": 14}
